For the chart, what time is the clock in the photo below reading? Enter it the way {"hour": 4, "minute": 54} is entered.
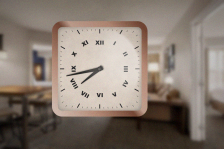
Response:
{"hour": 7, "minute": 43}
